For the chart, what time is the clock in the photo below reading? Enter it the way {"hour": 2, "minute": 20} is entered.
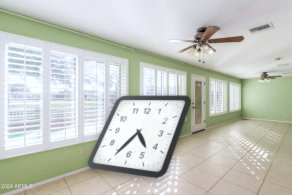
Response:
{"hour": 4, "minute": 35}
